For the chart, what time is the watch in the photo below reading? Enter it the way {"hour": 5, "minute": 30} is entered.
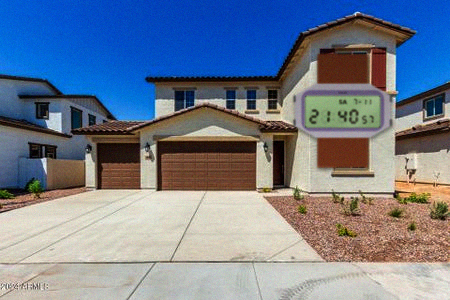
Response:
{"hour": 21, "minute": 40}
